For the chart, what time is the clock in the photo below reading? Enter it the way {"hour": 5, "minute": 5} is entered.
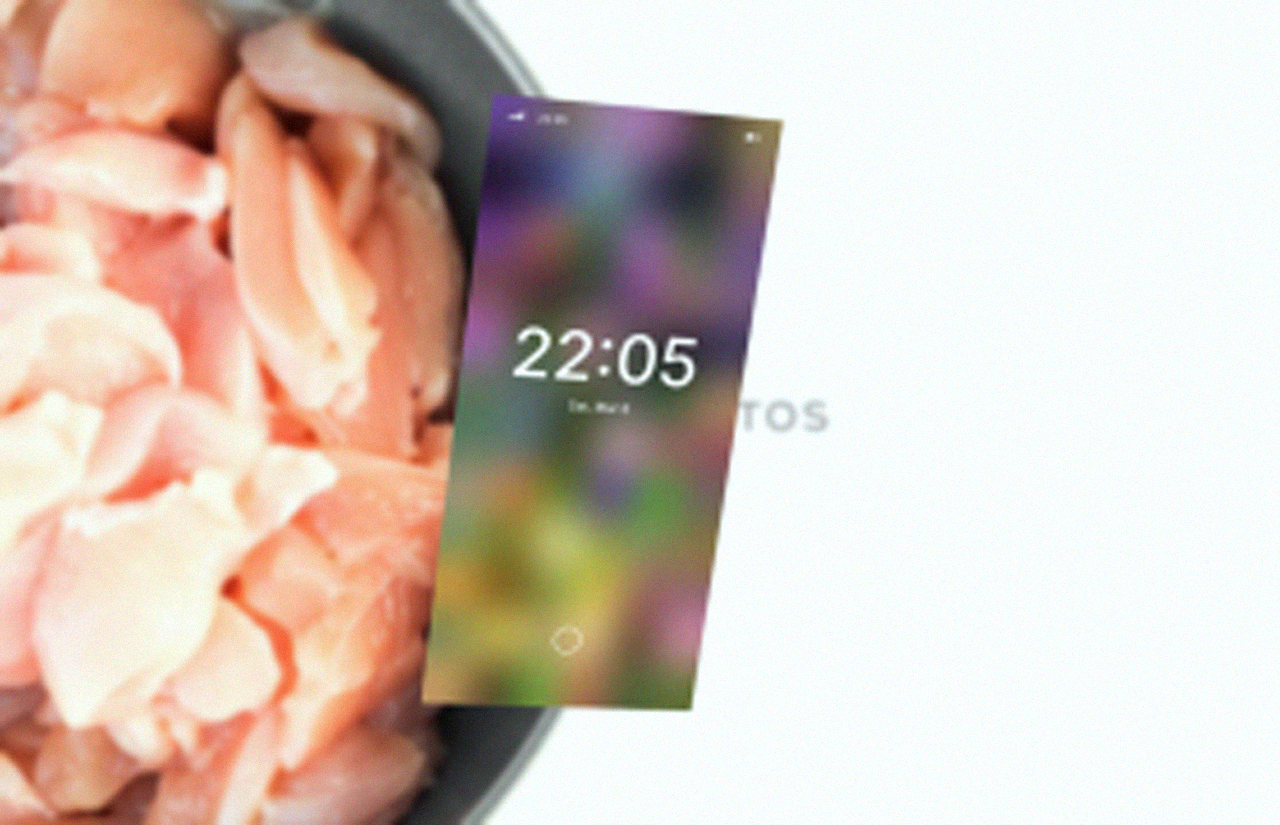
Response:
{"hour": 22, "minute": 5}
